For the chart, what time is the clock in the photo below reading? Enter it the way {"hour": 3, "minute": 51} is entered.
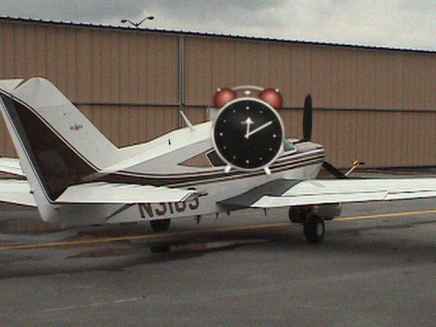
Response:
{"hour": 12, "minute": 10}
